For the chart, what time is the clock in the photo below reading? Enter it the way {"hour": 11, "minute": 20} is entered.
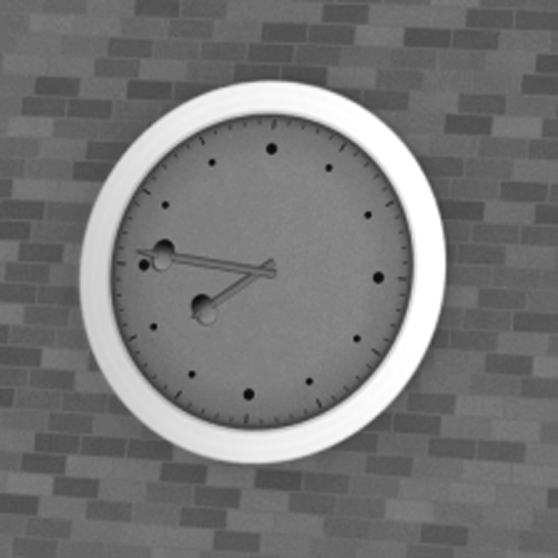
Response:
{"hour": 7, "minute": 46}
